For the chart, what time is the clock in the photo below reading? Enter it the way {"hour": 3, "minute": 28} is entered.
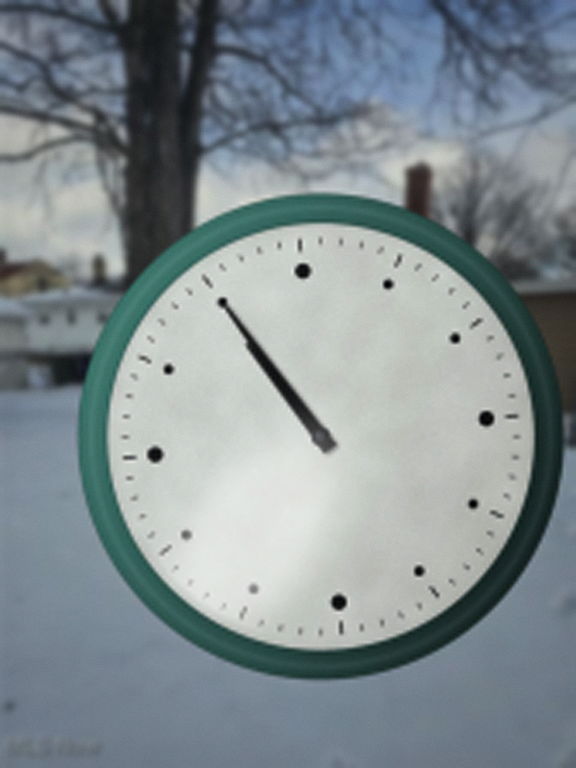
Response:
{"hour": 10, "minute": 55}
